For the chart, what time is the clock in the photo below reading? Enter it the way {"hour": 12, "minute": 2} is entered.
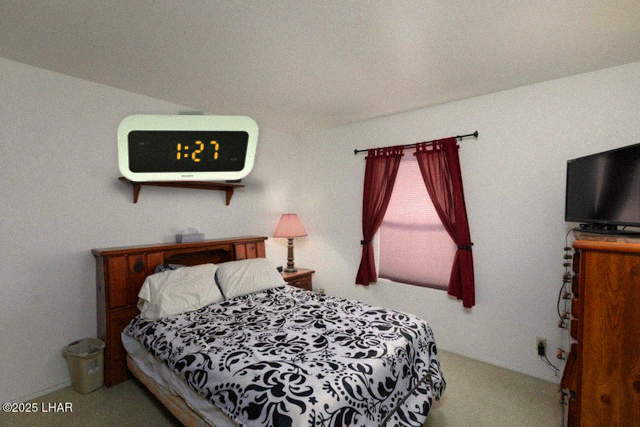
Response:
{"hour": 1, "minute": 27}
